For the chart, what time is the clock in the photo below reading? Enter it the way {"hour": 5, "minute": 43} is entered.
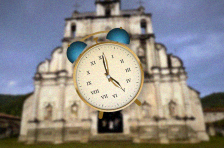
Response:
{"hour": 5, "minute": 1}
